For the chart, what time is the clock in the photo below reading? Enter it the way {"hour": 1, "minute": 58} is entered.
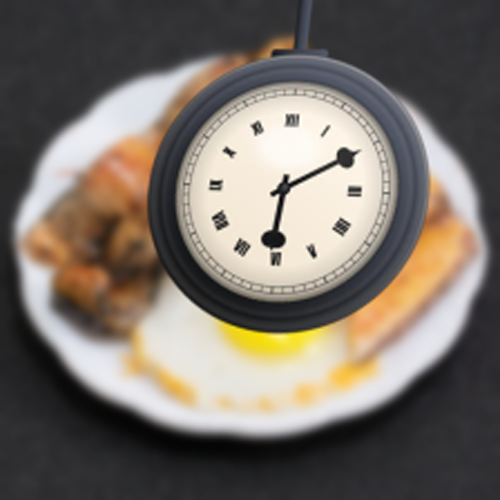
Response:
{"hour": 6, "minute": 10}
